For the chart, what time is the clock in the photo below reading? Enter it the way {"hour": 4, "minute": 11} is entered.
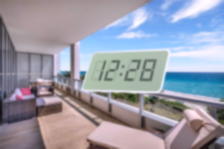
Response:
{"hour": 12, "minute": 28}
